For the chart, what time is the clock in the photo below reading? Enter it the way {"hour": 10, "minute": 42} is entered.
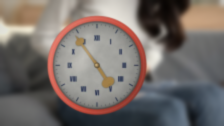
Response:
{"hour": 4, "minute": 54}
